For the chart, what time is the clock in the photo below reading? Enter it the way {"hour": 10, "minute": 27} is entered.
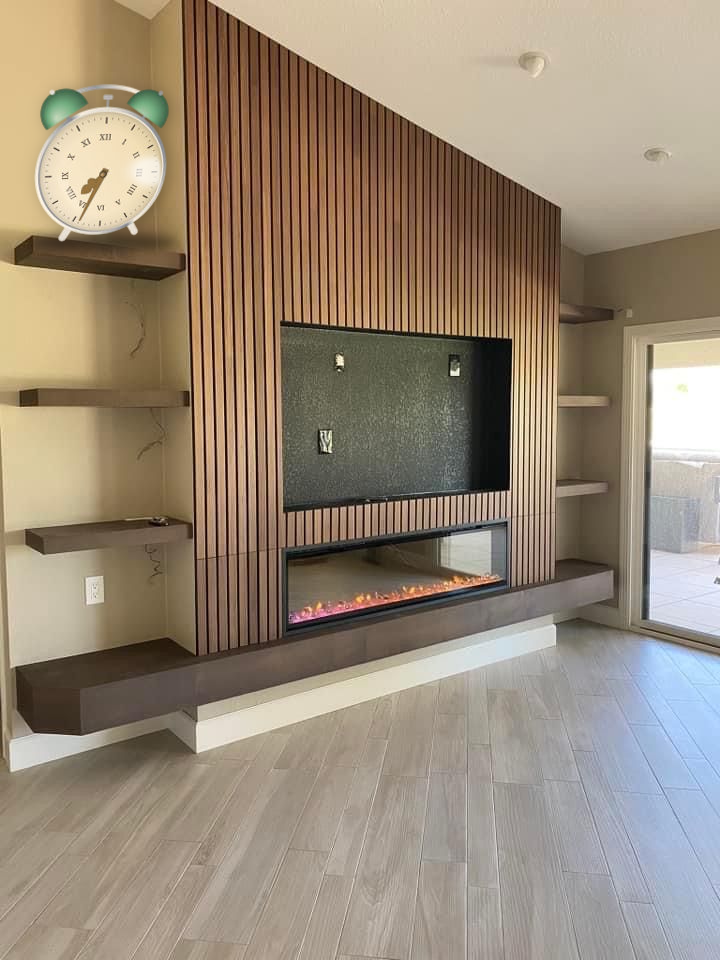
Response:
{"hour": 7, "minute": 34}
